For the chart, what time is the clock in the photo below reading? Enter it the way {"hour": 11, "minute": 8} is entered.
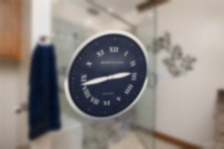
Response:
{"hour": 2, "minute": 43}
